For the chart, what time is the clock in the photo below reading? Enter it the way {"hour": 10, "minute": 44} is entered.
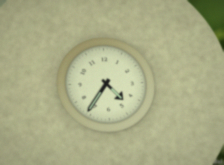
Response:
{"hour": 4, "minute": 36}
